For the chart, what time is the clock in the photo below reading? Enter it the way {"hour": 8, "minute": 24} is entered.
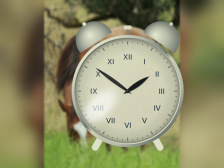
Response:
{"hour": 1, "minute": 51}
